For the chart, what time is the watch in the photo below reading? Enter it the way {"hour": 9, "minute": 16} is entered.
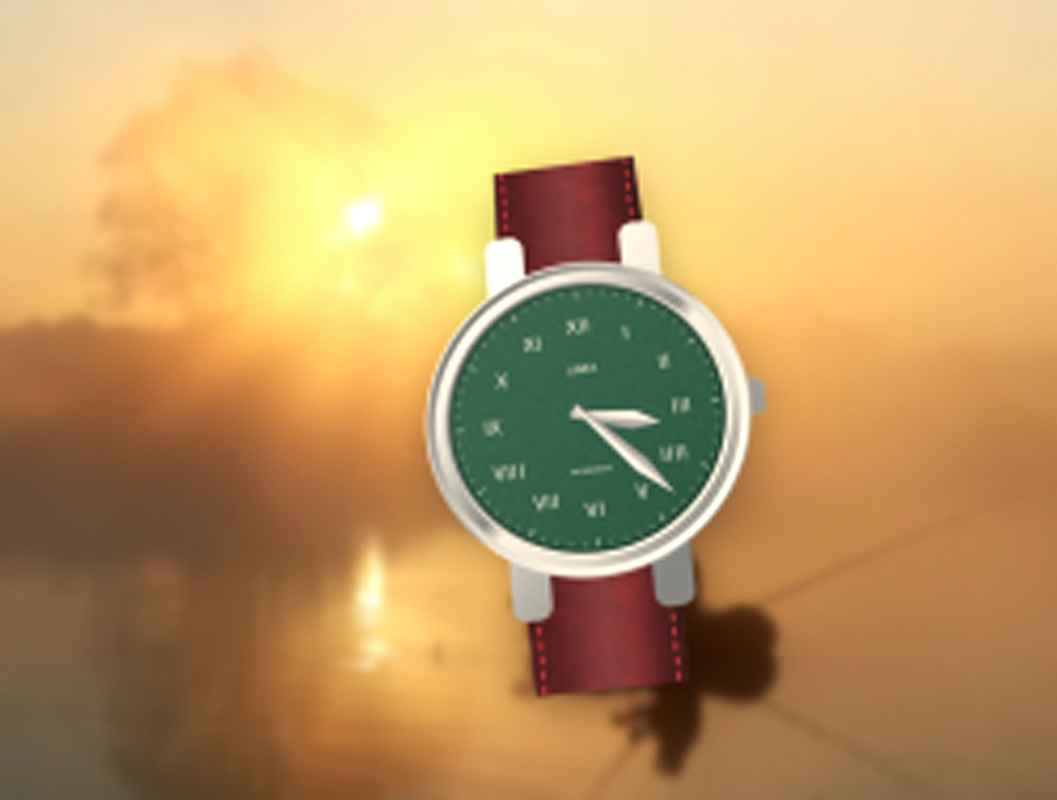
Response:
{"hour": 3, "minute": 23}
